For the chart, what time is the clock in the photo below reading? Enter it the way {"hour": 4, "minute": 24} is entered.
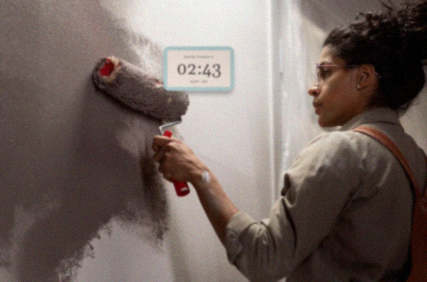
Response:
{"hour": 2, "minute": 43}
